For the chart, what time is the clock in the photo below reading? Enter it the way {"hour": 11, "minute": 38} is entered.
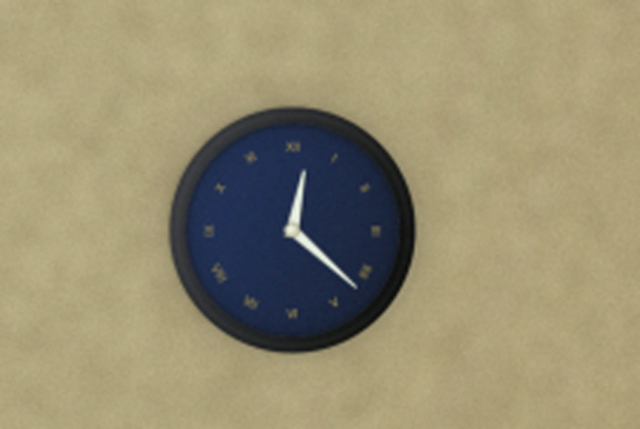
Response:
{"hour": 12, "minute": 22}
